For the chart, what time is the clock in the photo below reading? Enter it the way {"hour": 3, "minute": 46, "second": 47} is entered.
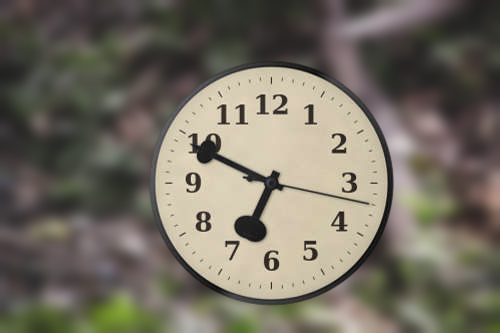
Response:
{"hour": 6, "minute": 49, "second": 17}
